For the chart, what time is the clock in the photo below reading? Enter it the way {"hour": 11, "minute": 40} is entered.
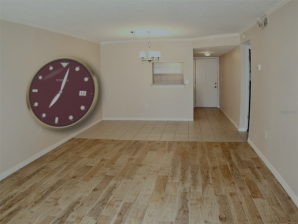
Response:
{"hour": 7, "minute": 2}
